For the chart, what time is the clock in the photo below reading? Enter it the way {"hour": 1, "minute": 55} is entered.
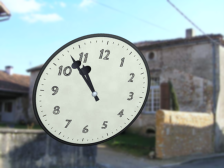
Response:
{"hour": 10, "minute": 53}
